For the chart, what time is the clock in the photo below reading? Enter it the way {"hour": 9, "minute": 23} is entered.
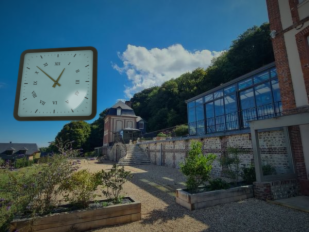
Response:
{"hour": 12, "minute": 52}
